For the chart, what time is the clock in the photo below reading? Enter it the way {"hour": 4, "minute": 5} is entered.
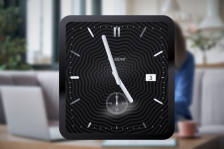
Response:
{"hour": 4, "minute": 57}
